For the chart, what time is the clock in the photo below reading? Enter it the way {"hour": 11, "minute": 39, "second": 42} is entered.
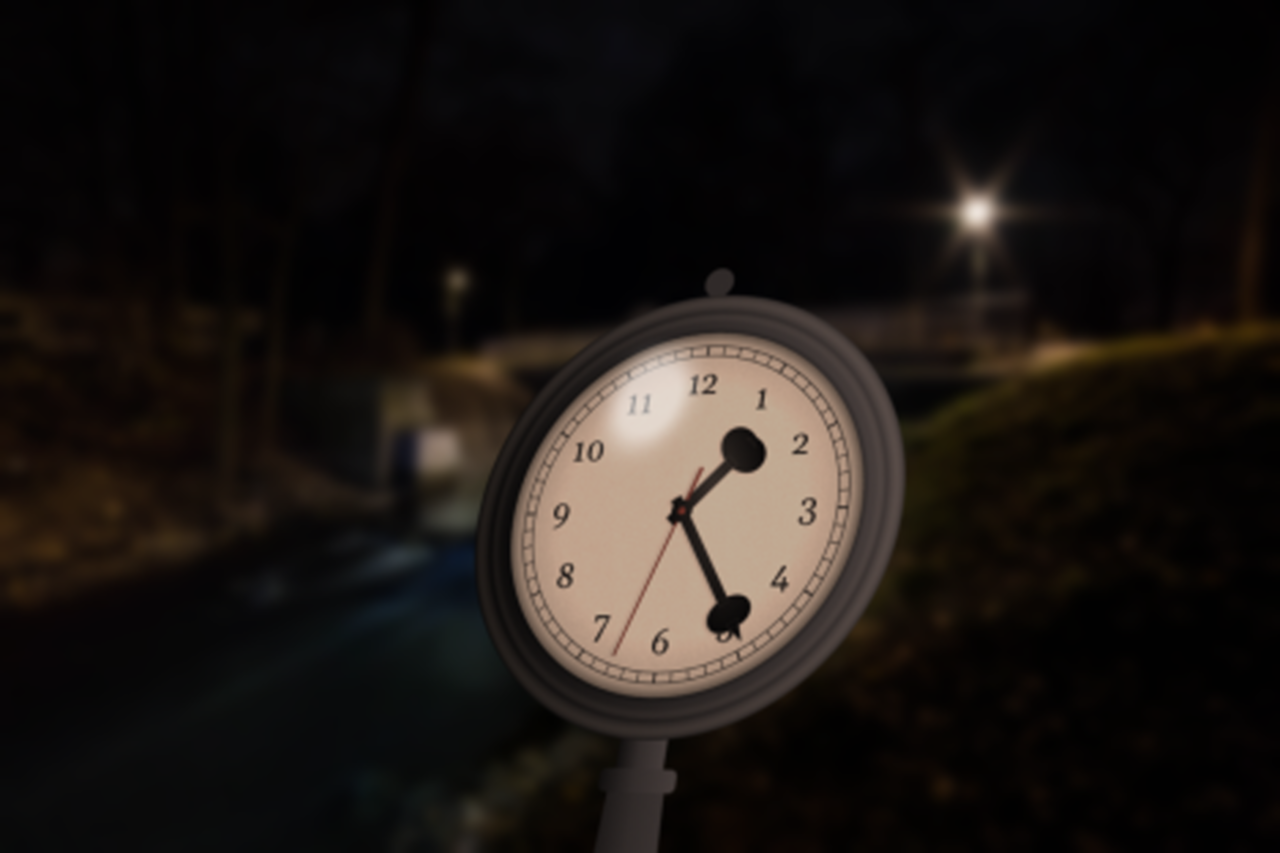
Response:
{"hour": 1, "minute": 24, "second": 33}
